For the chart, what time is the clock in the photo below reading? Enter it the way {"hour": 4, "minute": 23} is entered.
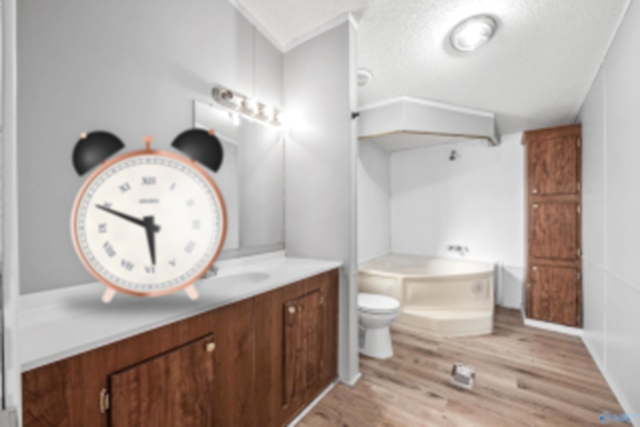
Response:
{"hour": 5, "minute": 49}
